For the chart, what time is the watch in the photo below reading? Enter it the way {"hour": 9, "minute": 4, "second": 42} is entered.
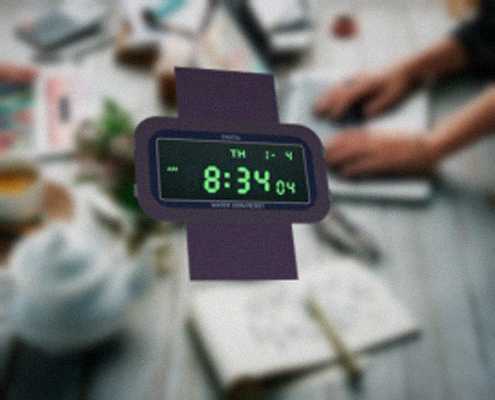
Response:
{"hour": 8, "minute": 34, "second": 4}
